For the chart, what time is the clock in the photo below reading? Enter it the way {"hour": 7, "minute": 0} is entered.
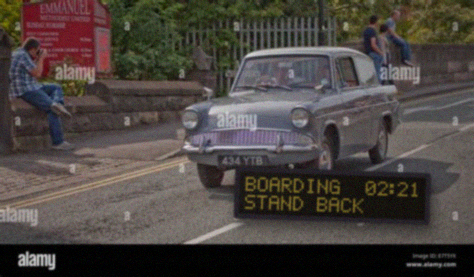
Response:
{"hour": 2, "minute": 21}
